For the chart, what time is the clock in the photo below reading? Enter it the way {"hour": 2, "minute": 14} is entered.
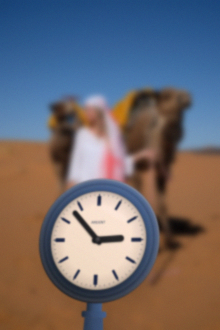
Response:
{"hour": 2, "minute": 53}
